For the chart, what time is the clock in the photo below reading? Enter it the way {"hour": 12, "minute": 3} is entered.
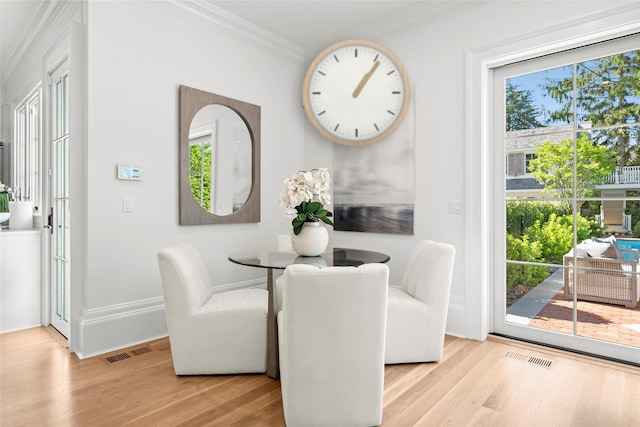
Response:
{"hour": 1, "minute": 6}
